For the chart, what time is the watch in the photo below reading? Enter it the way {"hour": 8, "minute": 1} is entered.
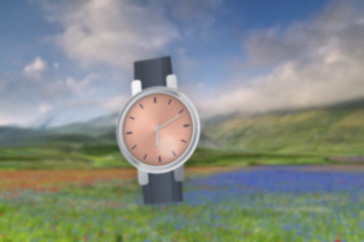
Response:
{"hour": 6, "minute": 11}
